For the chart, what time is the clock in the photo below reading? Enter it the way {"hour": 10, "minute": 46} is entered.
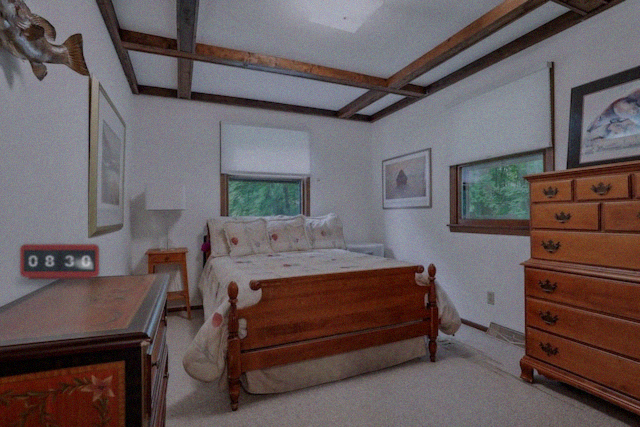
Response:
{"hour": 8, "minute": 30}
